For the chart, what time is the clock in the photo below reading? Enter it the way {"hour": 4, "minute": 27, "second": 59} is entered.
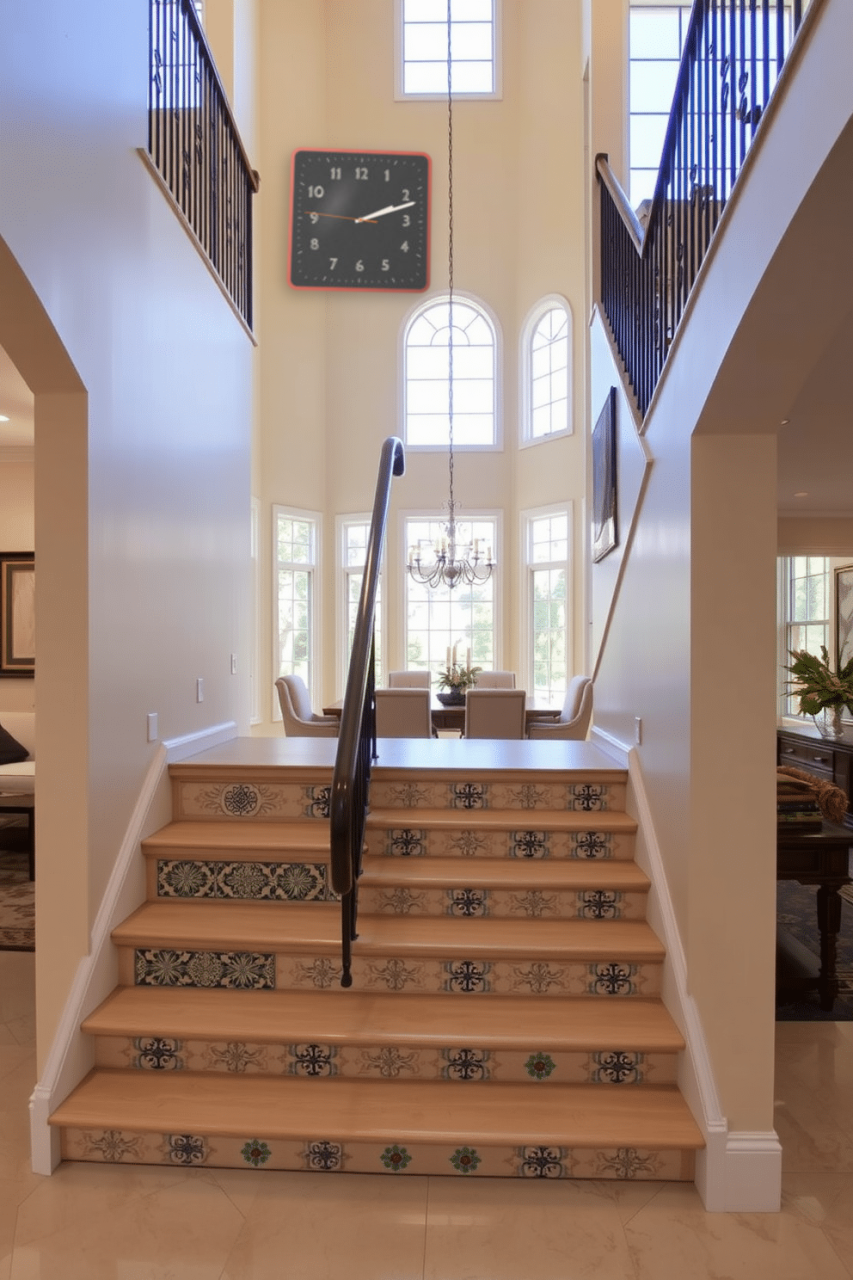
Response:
{"hour": 2, "minute": 11, "second": 46}
